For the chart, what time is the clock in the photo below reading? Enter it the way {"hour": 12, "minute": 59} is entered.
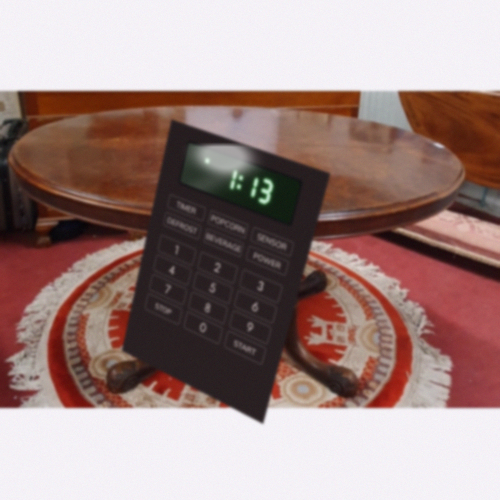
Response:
{"hour": 1, "minute": 13}
